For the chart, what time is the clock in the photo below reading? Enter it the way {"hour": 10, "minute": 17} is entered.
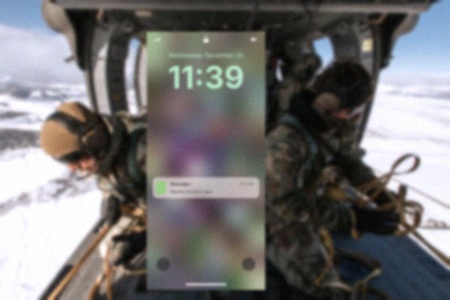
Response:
{"hour": 11, "minute": 39}
